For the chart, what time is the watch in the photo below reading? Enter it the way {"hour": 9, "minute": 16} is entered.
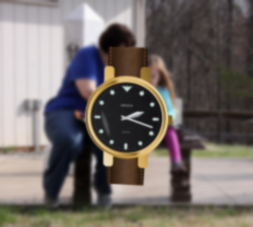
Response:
{"hour": 2, "minute": 18}
